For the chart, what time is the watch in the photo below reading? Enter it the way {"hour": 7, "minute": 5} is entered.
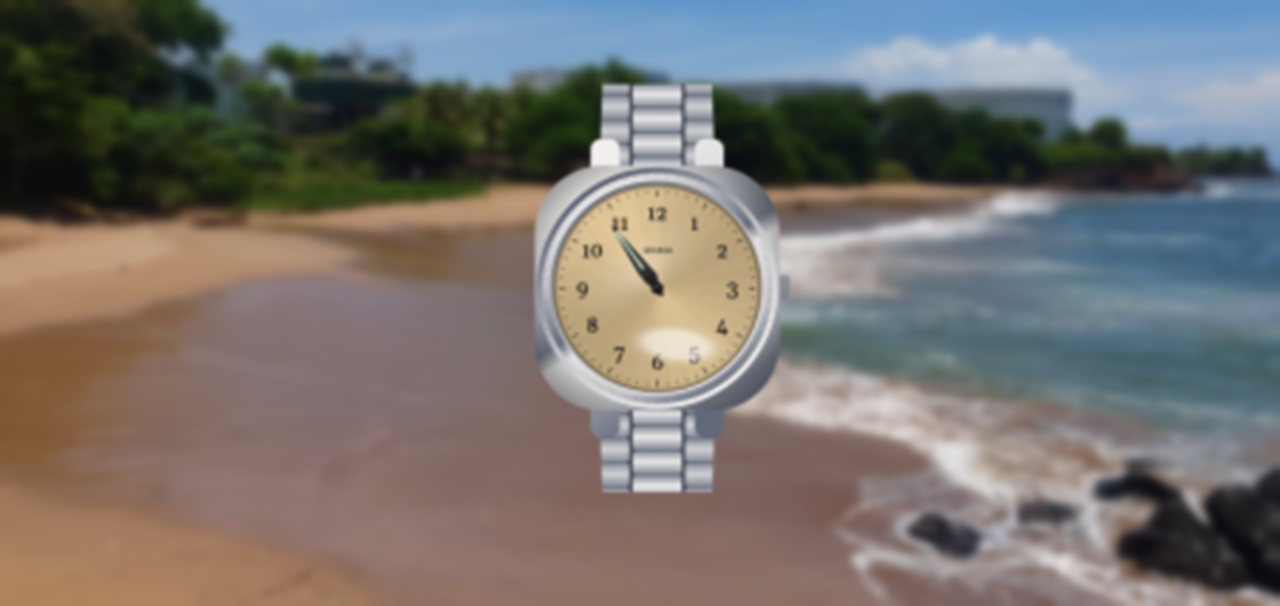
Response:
{"hour": 10, "minute": 54}
